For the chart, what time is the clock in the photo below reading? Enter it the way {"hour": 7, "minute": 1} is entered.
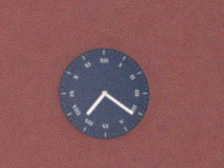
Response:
{"hour": 7, "minute": 21}
